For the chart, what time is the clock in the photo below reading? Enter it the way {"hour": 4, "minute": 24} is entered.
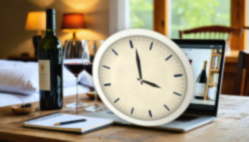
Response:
{"hour": 4, "minute": 1}
